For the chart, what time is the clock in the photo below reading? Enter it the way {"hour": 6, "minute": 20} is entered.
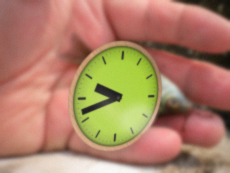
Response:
{"hour": 9, "minute": 42}
